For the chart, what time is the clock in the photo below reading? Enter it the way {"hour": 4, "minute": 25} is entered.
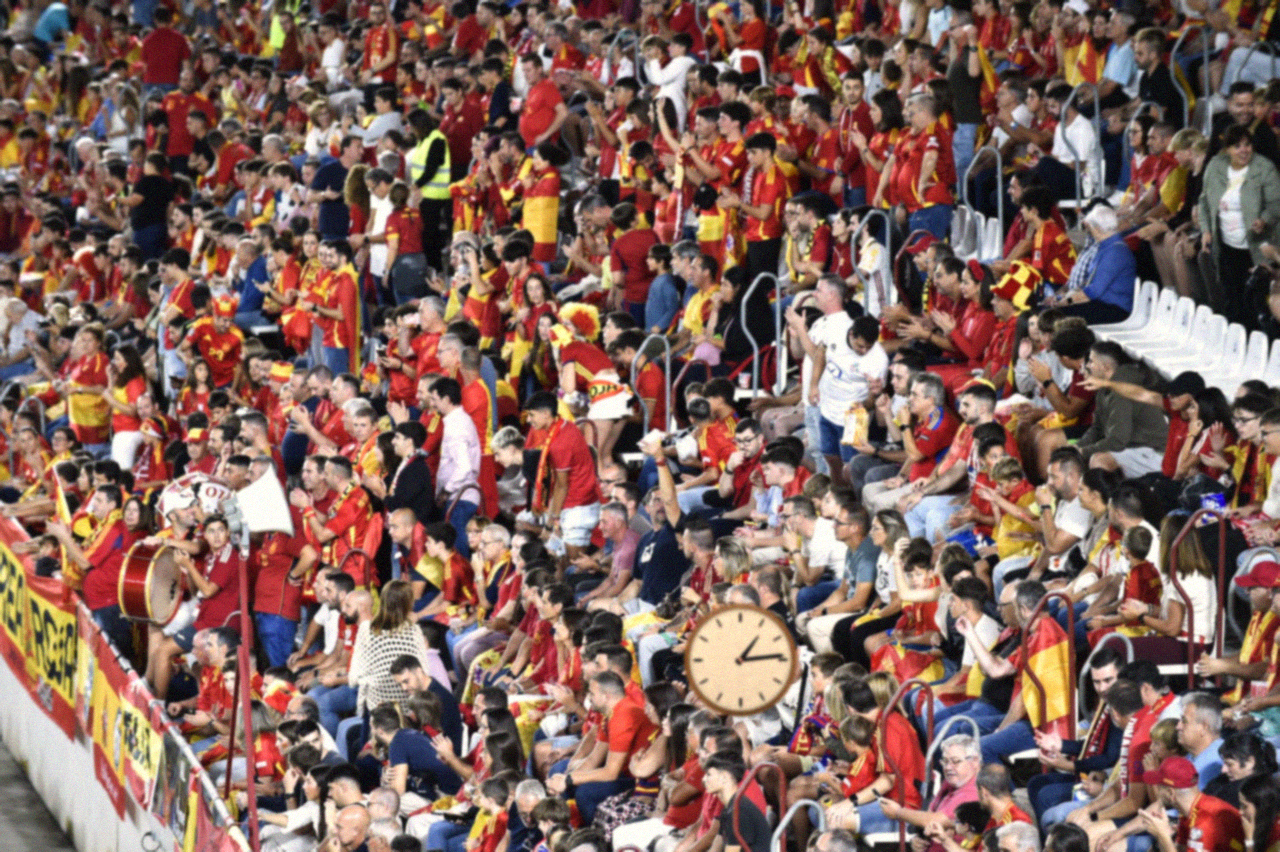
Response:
{"hour": 1, "minute": 14}
